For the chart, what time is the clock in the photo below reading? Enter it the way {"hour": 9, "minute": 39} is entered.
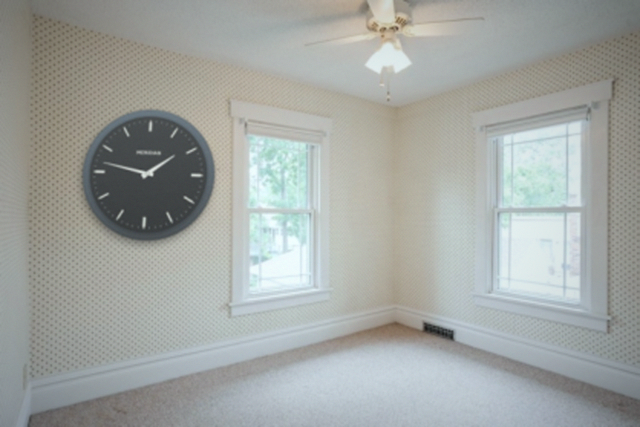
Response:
{"hour": 1, "minute": 47}
